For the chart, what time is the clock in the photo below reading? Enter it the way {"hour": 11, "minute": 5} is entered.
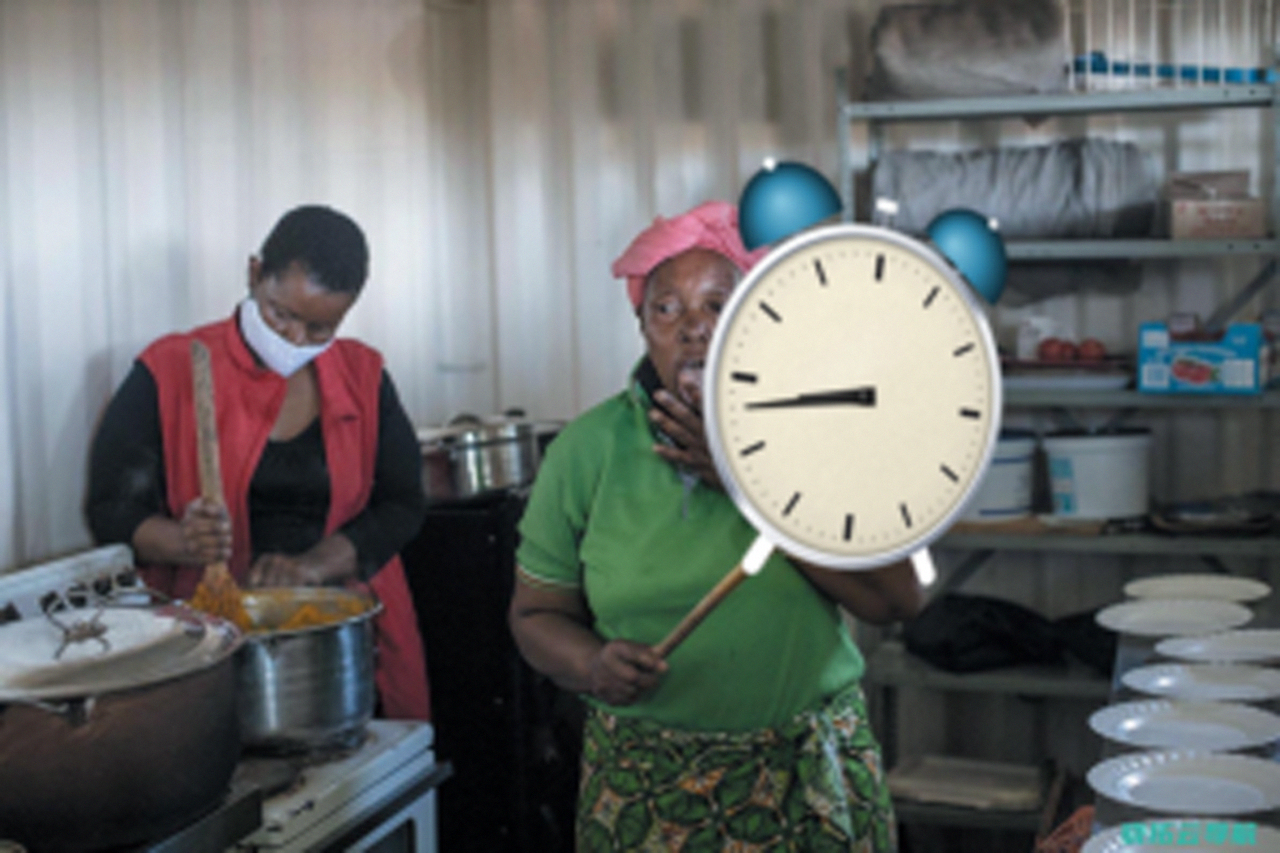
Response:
{"hour": 8, "minute": 43}
